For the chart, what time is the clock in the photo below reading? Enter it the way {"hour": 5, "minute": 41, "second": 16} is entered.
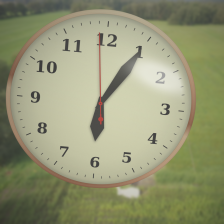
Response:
{"hour": 6, "minute": 4, "second": 59}
